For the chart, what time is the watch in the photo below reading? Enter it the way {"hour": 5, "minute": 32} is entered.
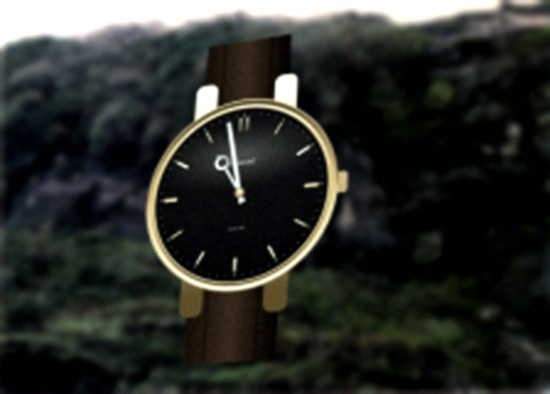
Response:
{"hour": 10, "minute": 58}
